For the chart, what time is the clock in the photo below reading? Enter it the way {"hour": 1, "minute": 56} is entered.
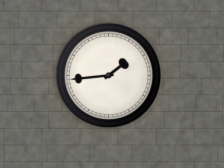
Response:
{"hour": 1, "minute": 44}
